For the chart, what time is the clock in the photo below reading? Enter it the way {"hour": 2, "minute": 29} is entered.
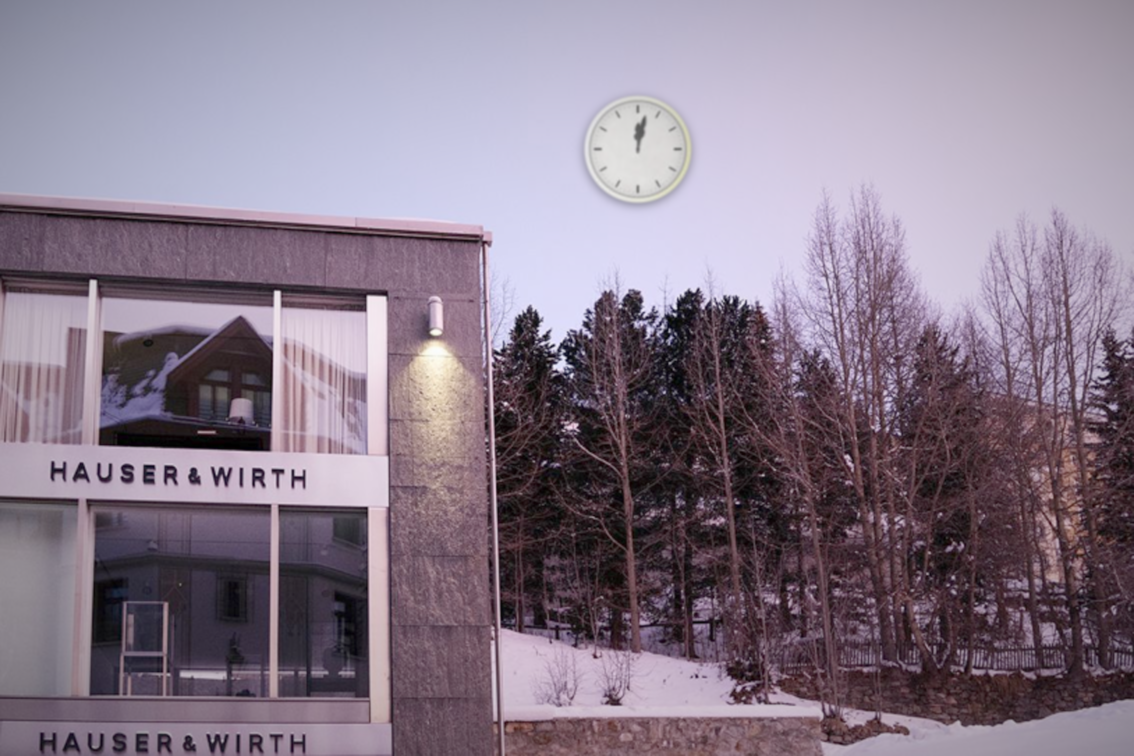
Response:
{"hour": 12, "minute": 2}
